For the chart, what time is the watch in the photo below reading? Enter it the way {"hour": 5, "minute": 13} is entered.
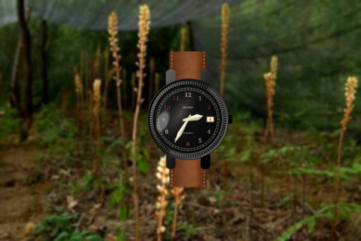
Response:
{"hour": 2, "minute": 35}
